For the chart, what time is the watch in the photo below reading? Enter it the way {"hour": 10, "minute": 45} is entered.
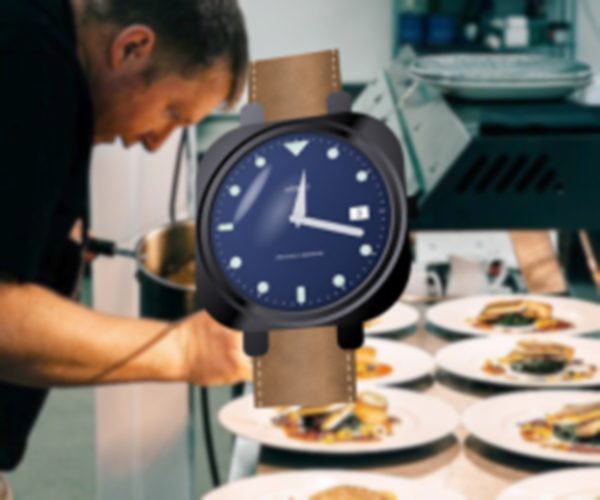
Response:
{"hour": 12, "minute": 18}
